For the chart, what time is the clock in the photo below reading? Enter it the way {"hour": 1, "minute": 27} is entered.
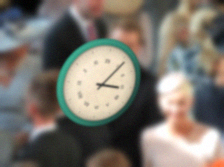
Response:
{"hour": 3, "minute": 6}
